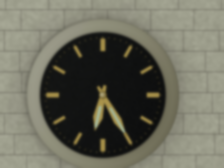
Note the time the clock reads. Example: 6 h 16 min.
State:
6 h 25 min
